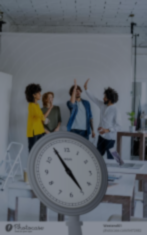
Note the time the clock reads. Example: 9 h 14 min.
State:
4 h 55 min
